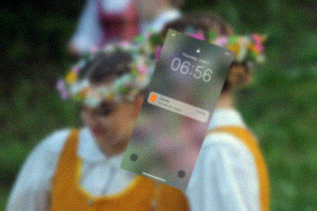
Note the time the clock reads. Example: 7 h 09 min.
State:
6 h 56 min
